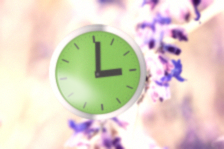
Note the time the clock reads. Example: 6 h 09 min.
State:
3 h 01 min
